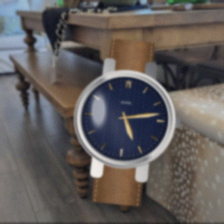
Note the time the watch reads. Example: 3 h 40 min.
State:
5 h 13 min
